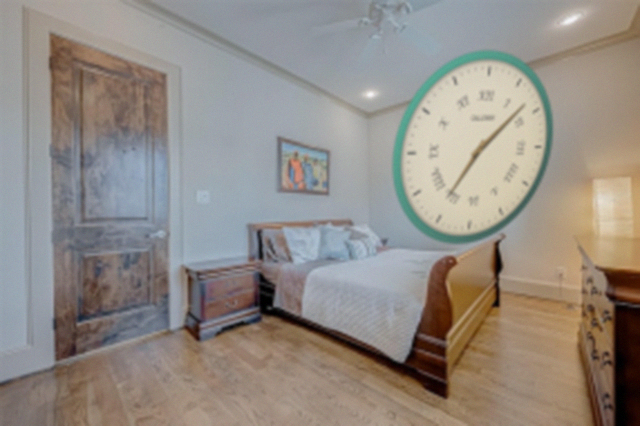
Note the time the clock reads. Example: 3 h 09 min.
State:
7 h 08 min
